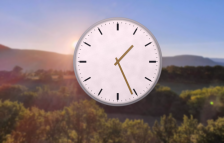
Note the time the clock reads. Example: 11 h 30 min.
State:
1 h 26 min
